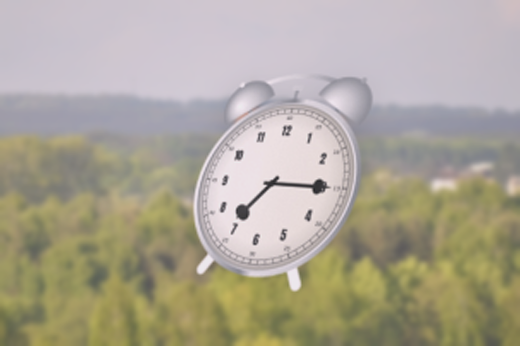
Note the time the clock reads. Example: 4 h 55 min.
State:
7 h 15 min
